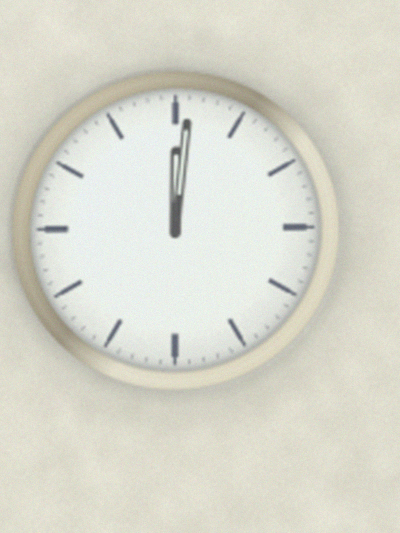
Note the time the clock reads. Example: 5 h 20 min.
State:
12 h 01 min
